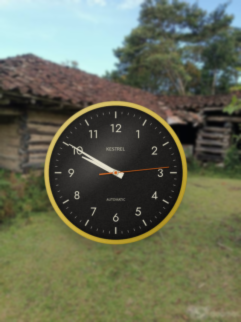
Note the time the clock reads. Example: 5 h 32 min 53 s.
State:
9 h 50 min 14 s
